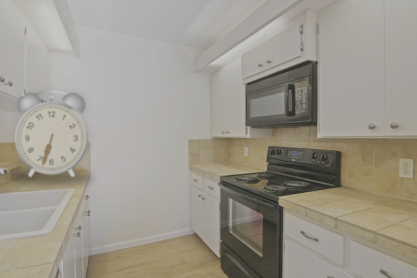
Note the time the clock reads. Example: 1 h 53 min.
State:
6 h 33 min
